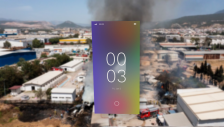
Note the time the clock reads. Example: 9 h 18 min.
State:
0 h 03 min
